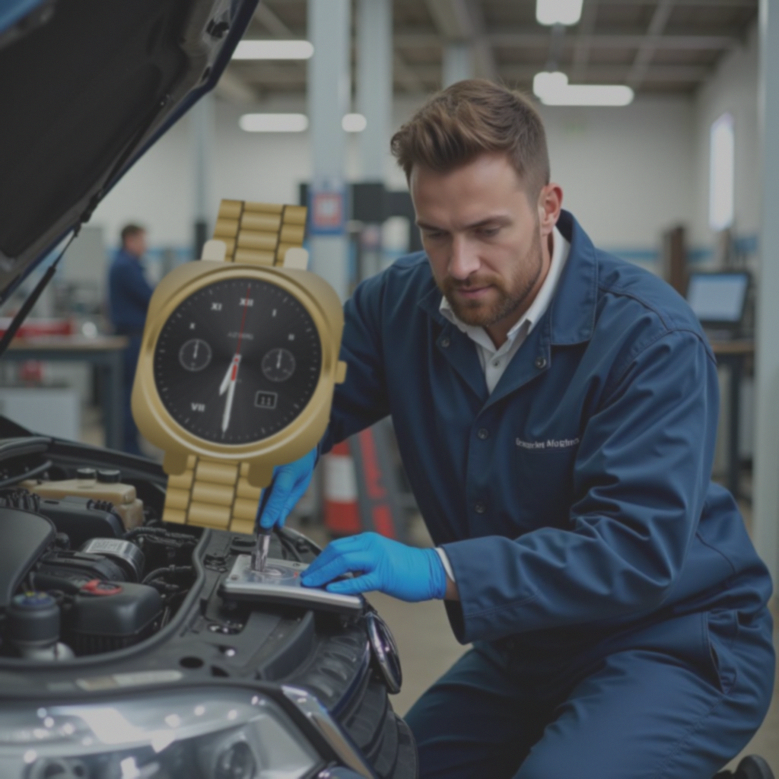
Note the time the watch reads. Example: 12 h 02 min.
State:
6 h 30 min
